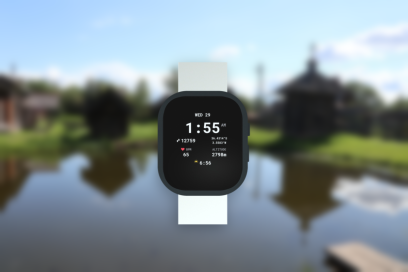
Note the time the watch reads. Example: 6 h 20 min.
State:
1 h 55 min
